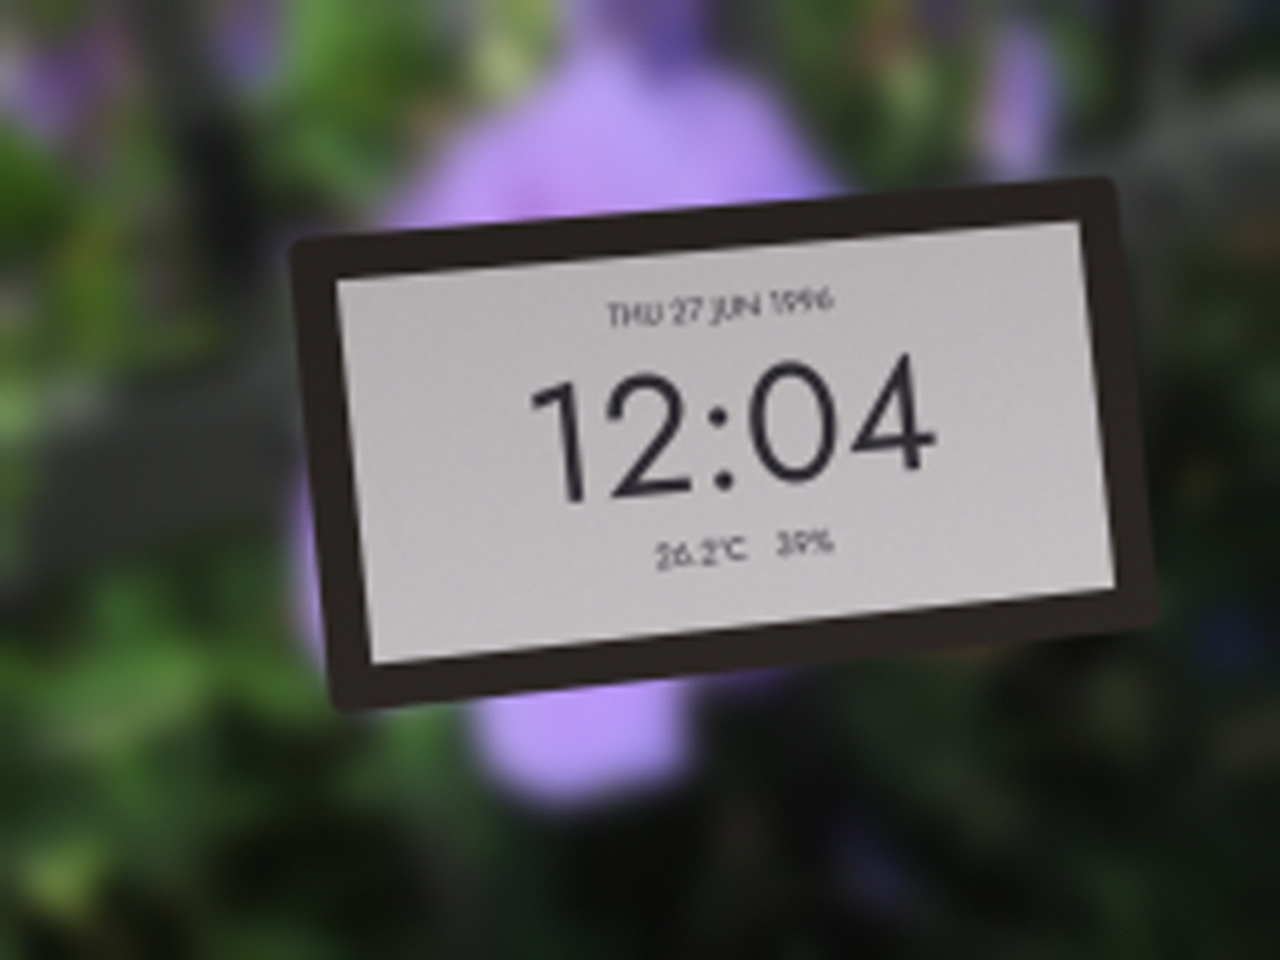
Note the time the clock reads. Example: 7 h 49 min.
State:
12 h 04 min
